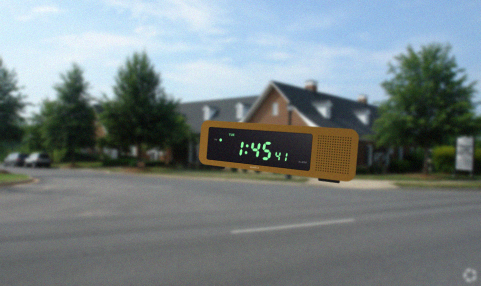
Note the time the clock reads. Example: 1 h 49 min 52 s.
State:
1 h 45 min 41 s
